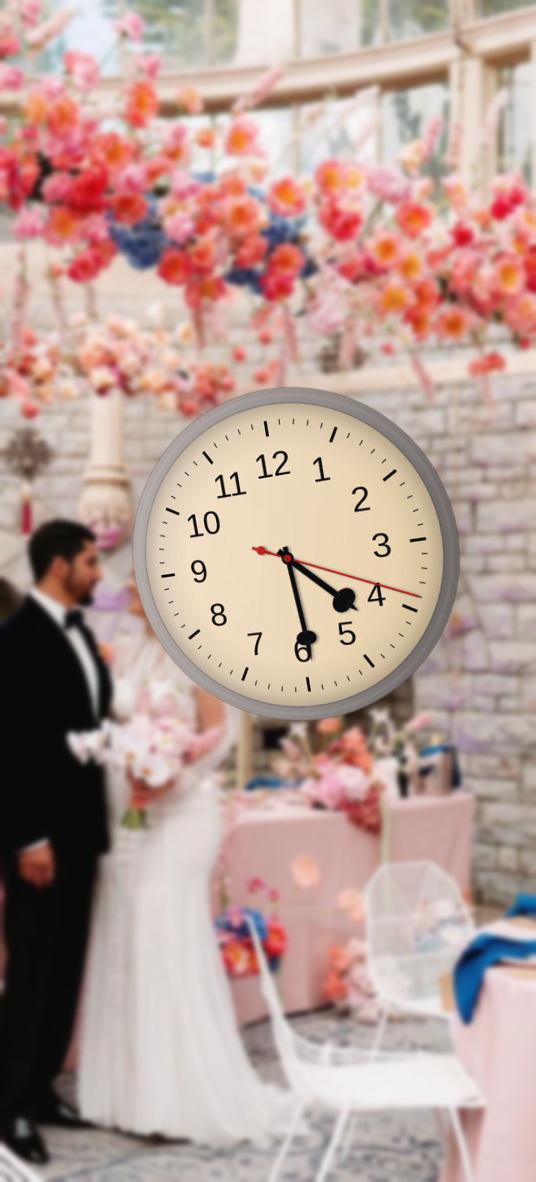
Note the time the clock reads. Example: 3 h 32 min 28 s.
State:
4 h 29 min 19 s
